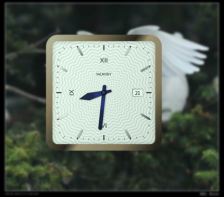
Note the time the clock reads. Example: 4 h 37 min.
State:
8 h 31 min
